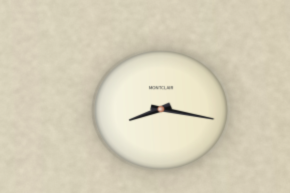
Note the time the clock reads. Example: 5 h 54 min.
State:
8 h 17 min
